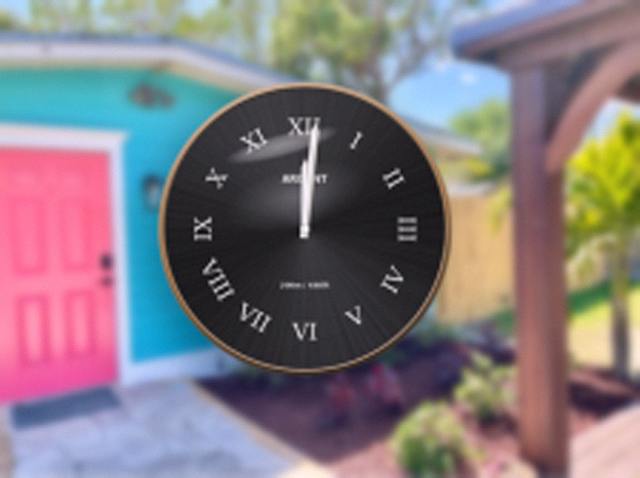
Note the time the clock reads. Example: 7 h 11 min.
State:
12 h 01 min
